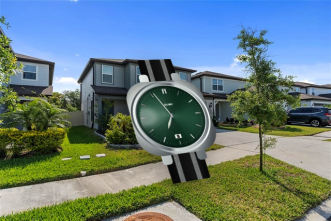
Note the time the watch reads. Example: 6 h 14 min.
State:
6 h 56 min
